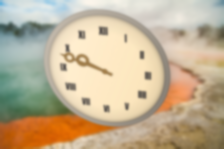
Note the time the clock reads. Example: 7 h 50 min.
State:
9 h 48 min
